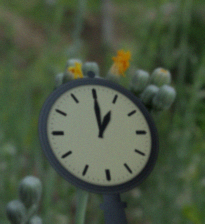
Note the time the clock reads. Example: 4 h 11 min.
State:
1 h 00 min
